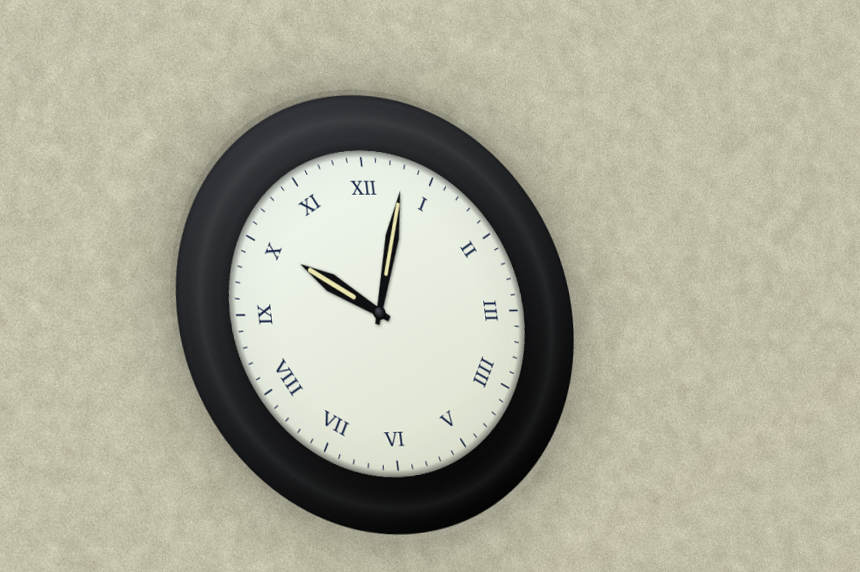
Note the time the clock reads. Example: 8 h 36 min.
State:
10 h 03 min
